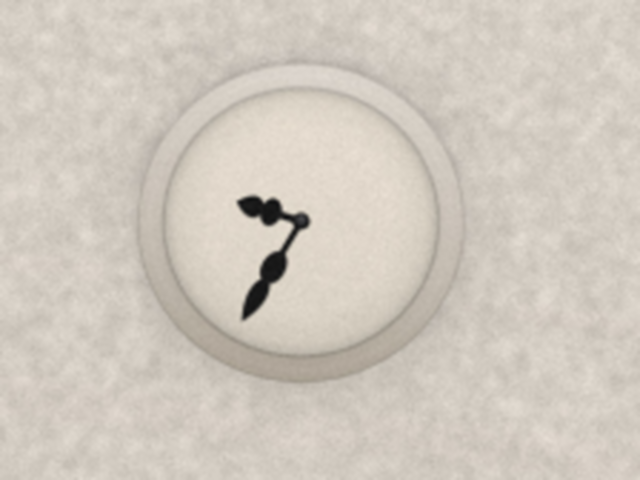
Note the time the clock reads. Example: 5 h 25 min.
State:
9 h 35 min
